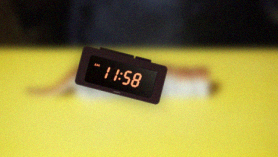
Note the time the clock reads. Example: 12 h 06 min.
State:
11 h 58 min
